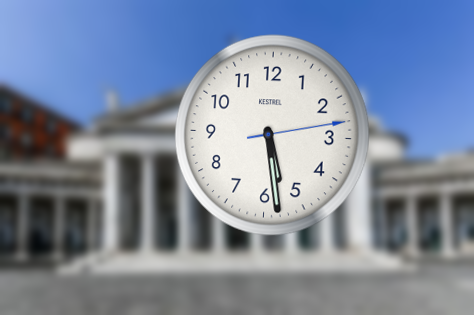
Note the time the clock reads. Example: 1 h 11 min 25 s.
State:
5 h 28 min 13 s
